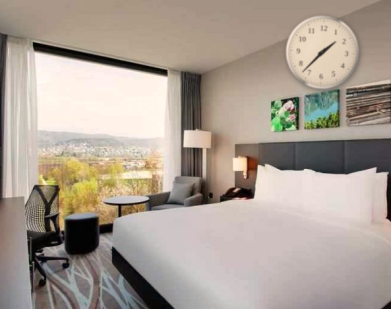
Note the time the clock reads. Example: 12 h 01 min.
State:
1 h 37 min
